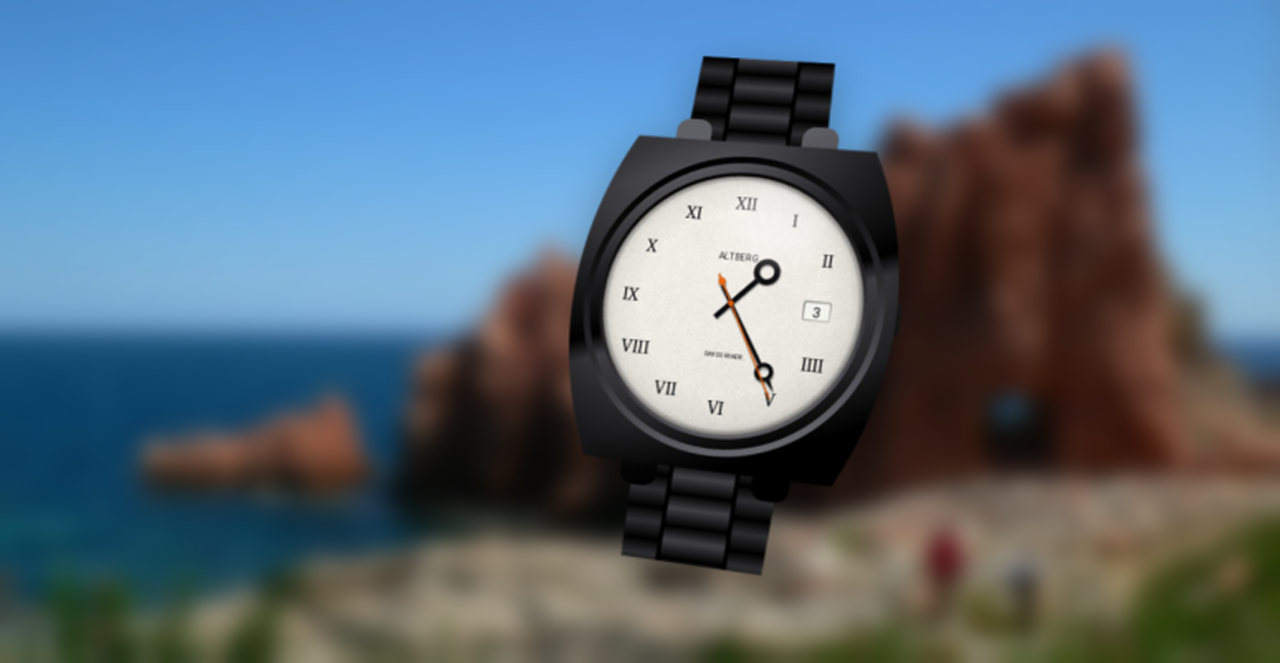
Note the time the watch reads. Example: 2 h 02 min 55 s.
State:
1 h 24 min 25 s
